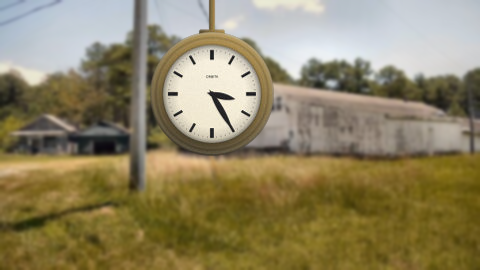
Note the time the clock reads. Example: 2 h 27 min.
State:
3 h 25 min
